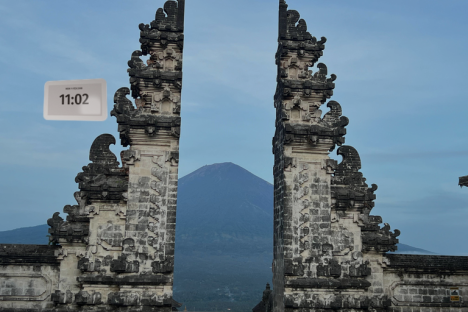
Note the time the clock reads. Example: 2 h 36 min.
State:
11 h 02 min
